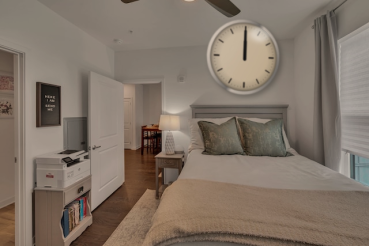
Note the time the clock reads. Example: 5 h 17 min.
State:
12 h 00 min
